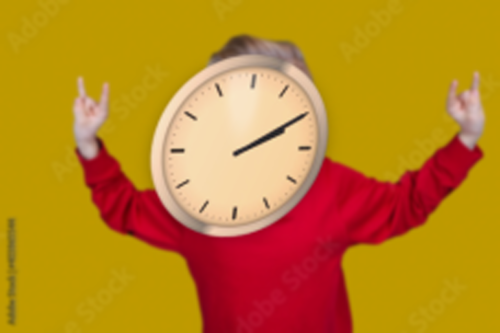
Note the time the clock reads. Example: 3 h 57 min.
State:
2 h 10 min
